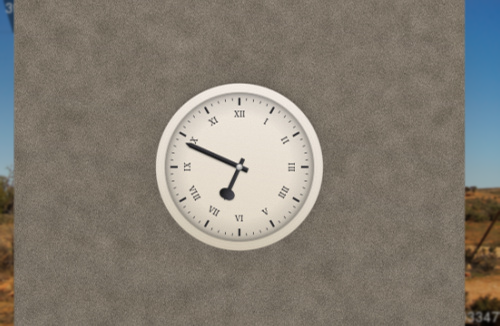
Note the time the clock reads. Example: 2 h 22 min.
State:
6 h 49 min
